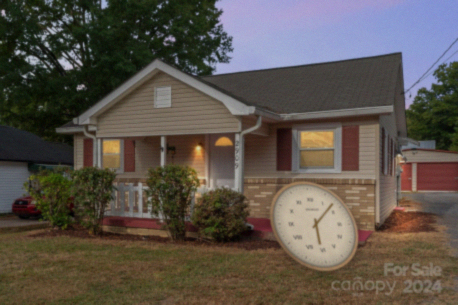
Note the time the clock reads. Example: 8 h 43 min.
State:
6 h 08 min
